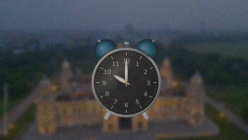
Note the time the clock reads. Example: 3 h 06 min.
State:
10 h 00 min
